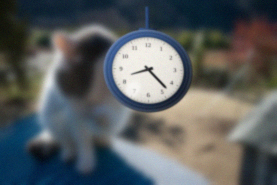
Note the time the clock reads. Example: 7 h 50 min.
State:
8 h 23 min
